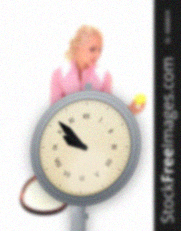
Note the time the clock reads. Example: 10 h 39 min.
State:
9 h 52 min
